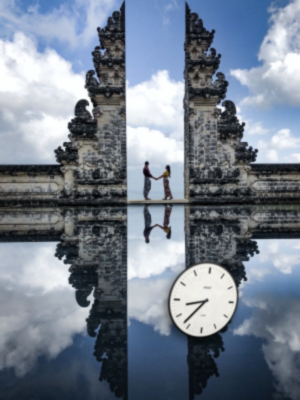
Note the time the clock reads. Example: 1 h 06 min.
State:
8 h 37 min
